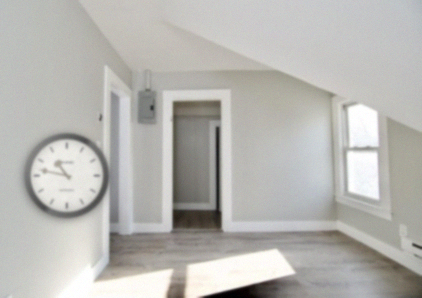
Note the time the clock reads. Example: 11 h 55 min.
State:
10 h 47 min
